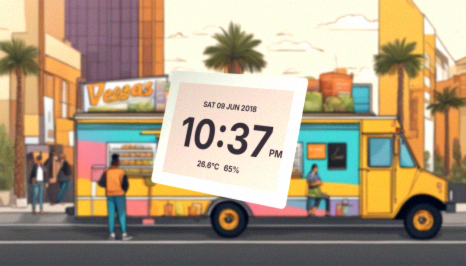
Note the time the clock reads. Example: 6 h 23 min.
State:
10 h 37 min
